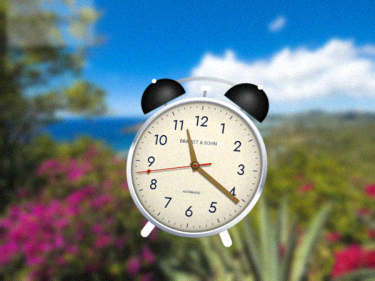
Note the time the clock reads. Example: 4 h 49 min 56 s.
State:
11 h 20 min 43 s
